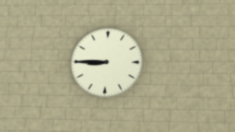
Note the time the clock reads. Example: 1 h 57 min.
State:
8 h 45 min
